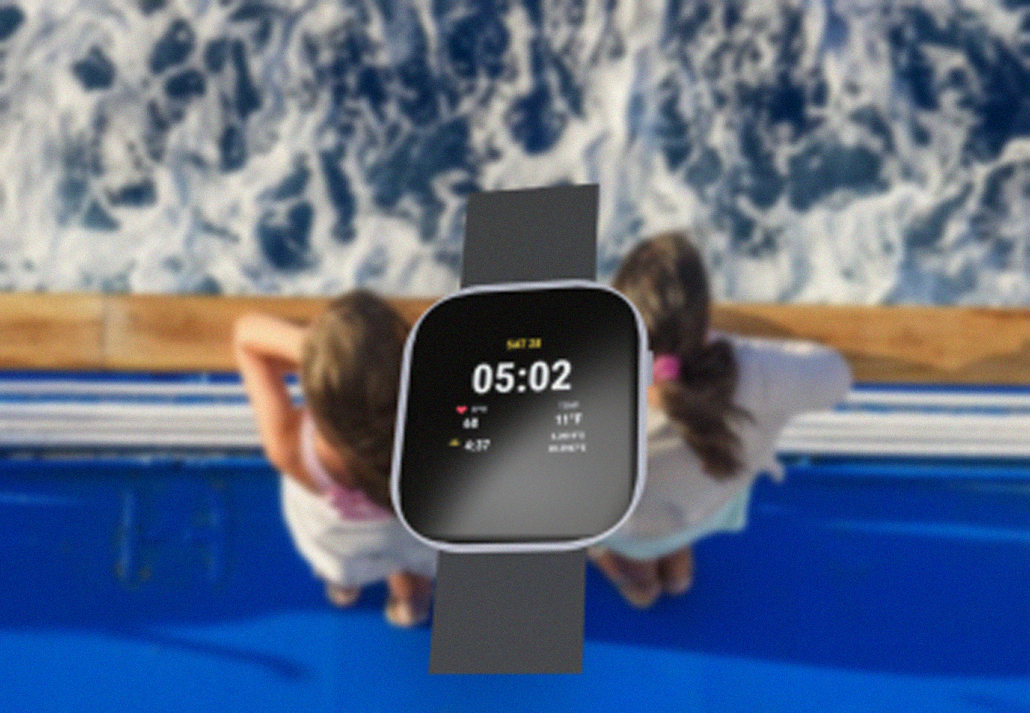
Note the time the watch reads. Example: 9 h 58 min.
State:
5 h 02 min
